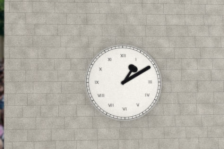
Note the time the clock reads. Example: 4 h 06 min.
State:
1 h 10 min
